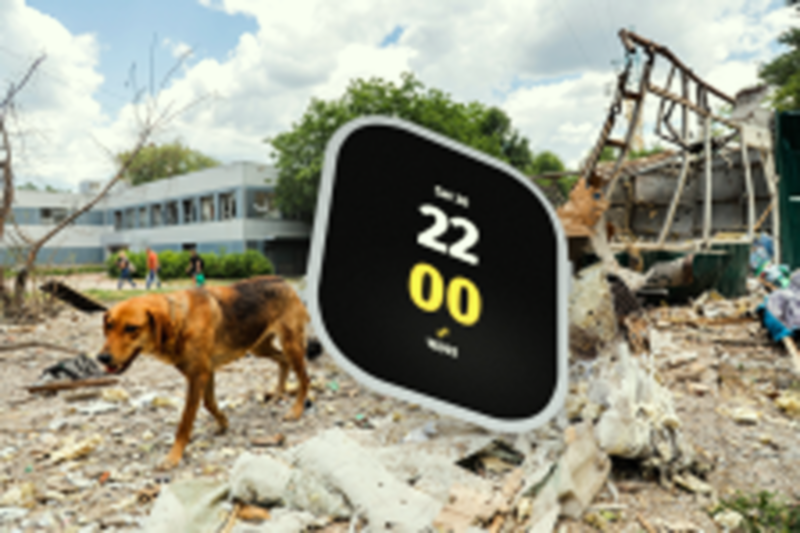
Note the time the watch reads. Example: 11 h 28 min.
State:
22 h 00 min
